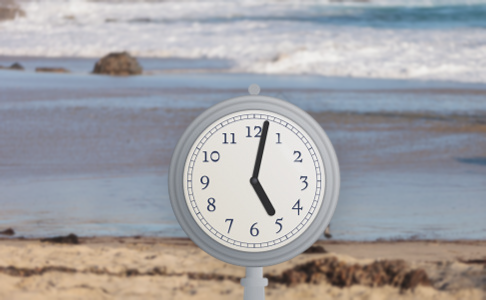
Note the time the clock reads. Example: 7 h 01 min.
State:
5 h 02 min
